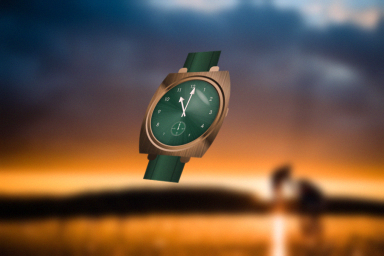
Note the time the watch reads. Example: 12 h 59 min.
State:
11 h 01 min
